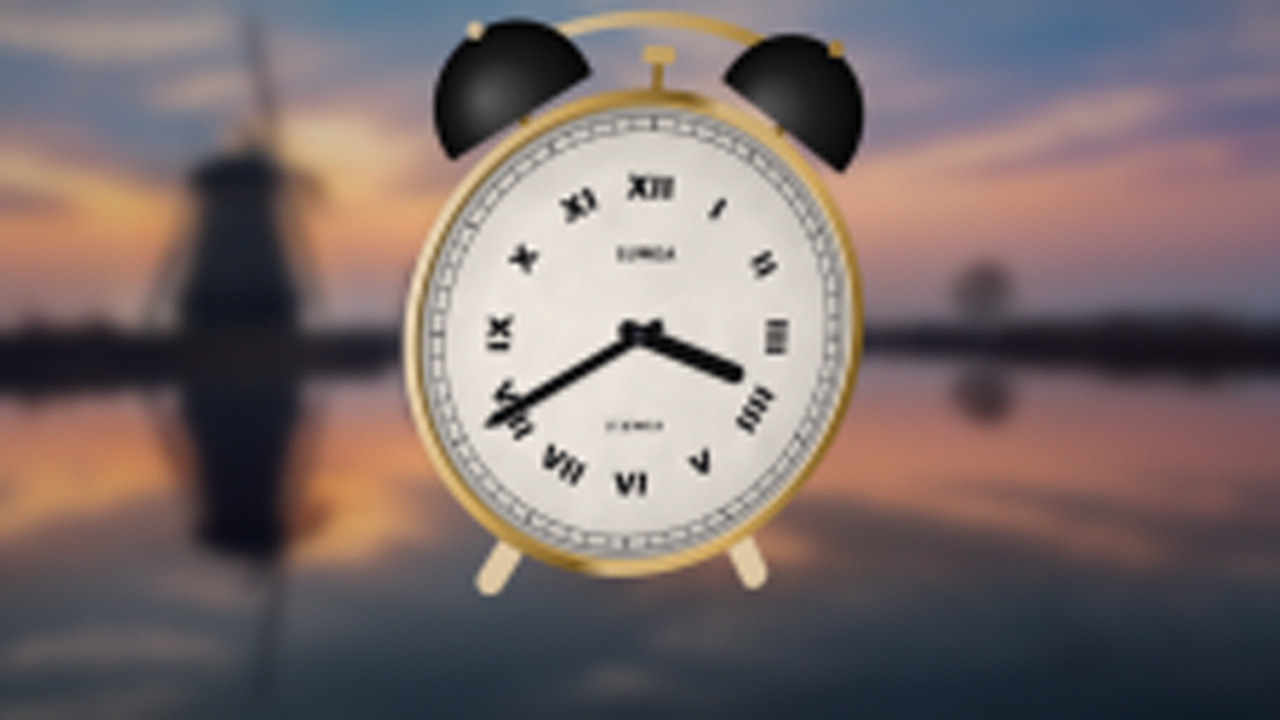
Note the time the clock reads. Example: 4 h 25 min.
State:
3 h 40 min
